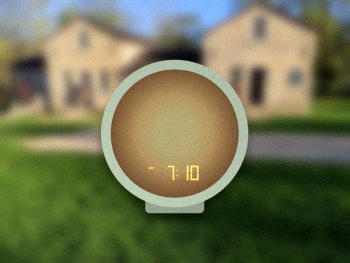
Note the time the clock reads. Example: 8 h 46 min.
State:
7 h 10 min
